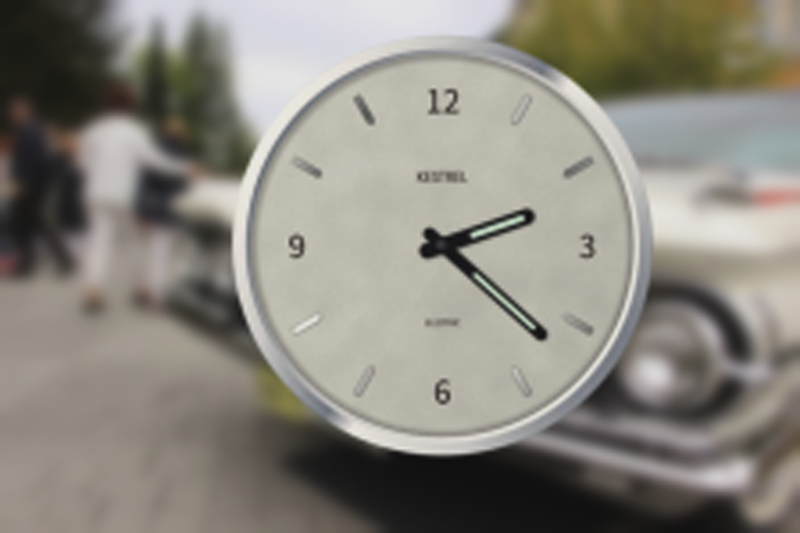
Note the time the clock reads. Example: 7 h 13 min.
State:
2 h 22 min
